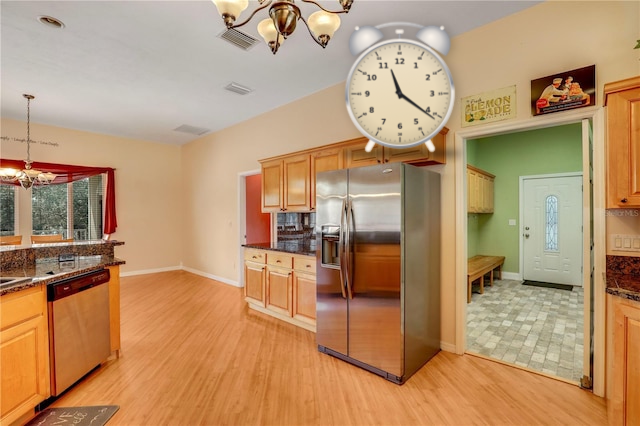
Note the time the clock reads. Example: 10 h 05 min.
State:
11 h 21 min
